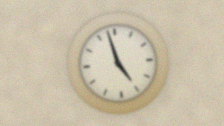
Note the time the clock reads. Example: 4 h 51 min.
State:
4 h 58 min
